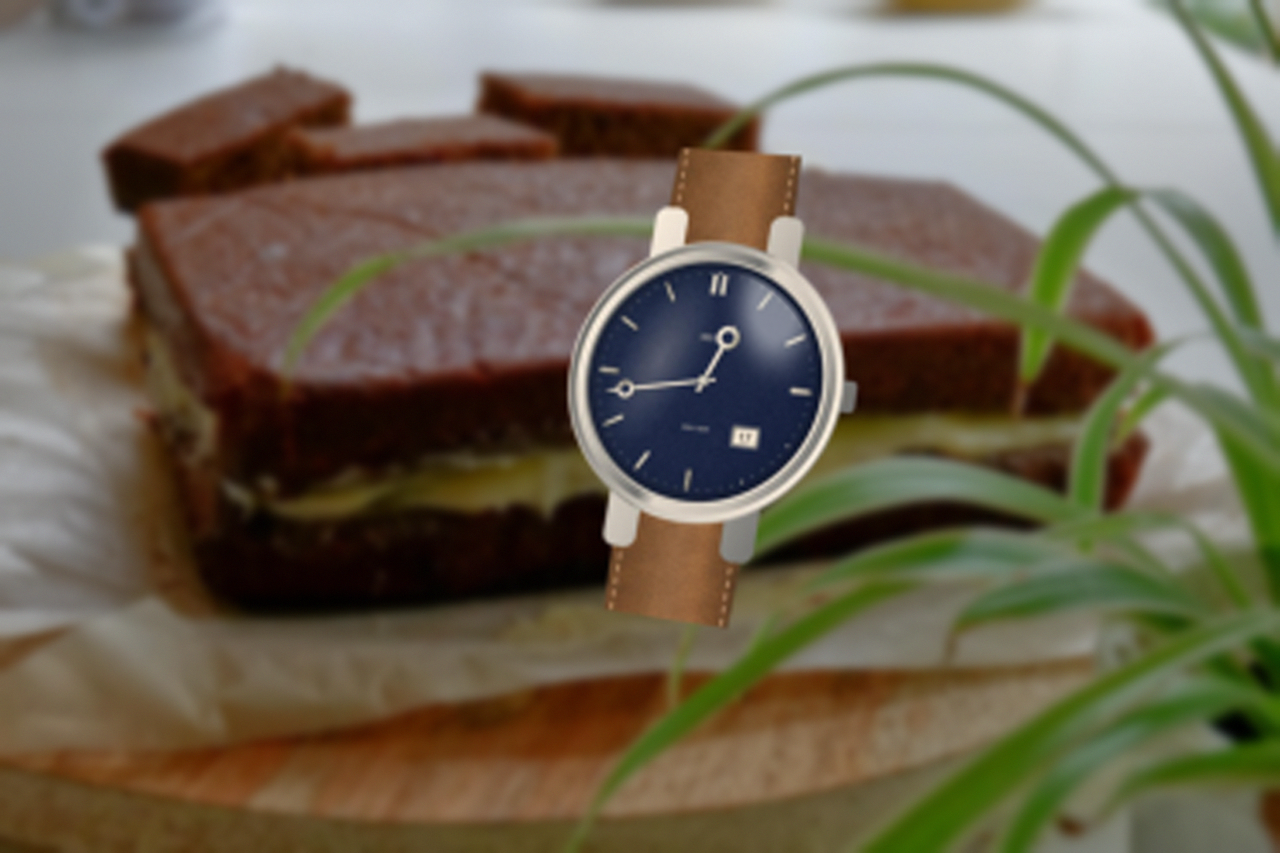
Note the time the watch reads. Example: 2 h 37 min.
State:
12 h 43 min
